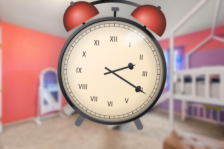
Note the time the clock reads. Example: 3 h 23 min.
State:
2 h 20 min
